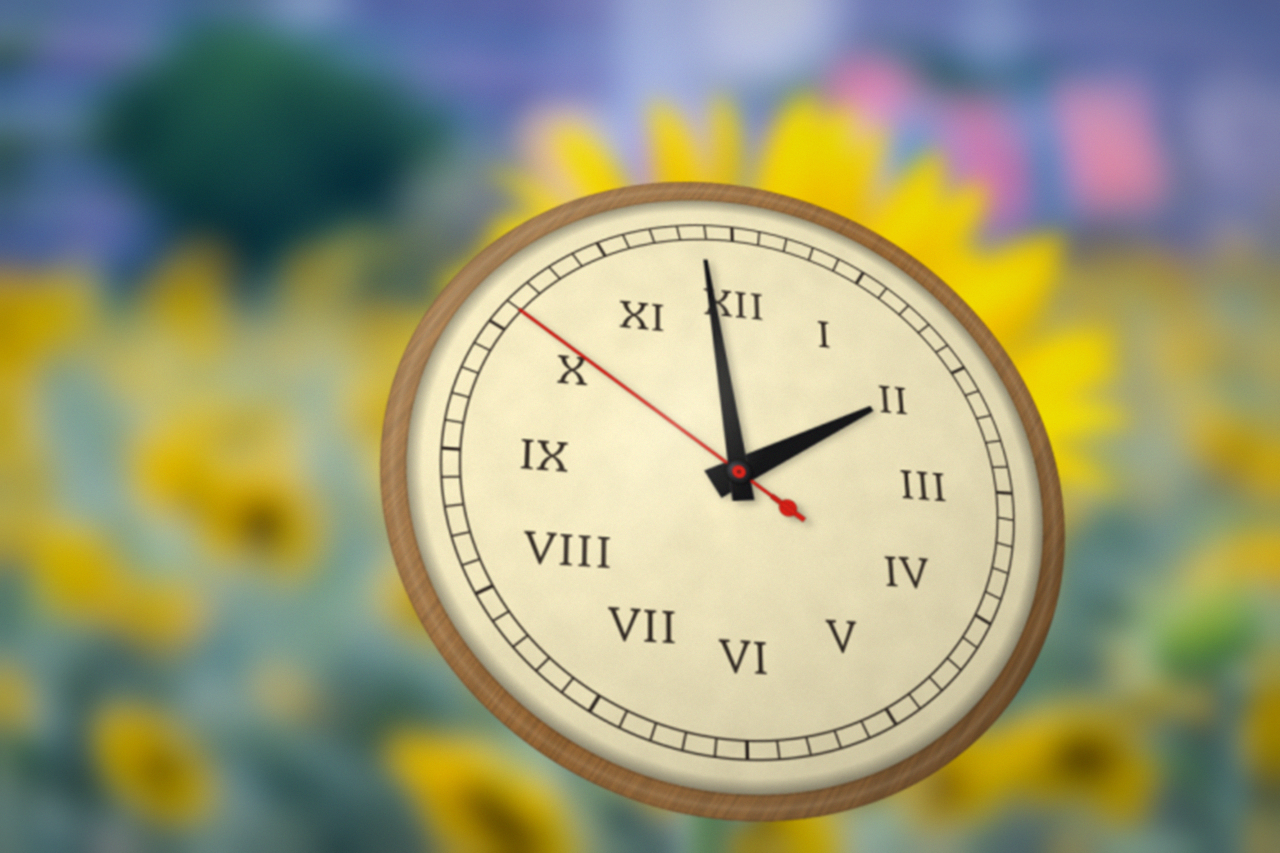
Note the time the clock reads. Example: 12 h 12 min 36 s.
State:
1 h 58 min 51 s
